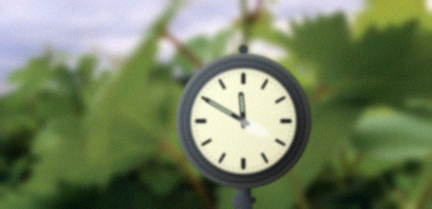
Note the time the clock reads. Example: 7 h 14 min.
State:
11 h 50 min
